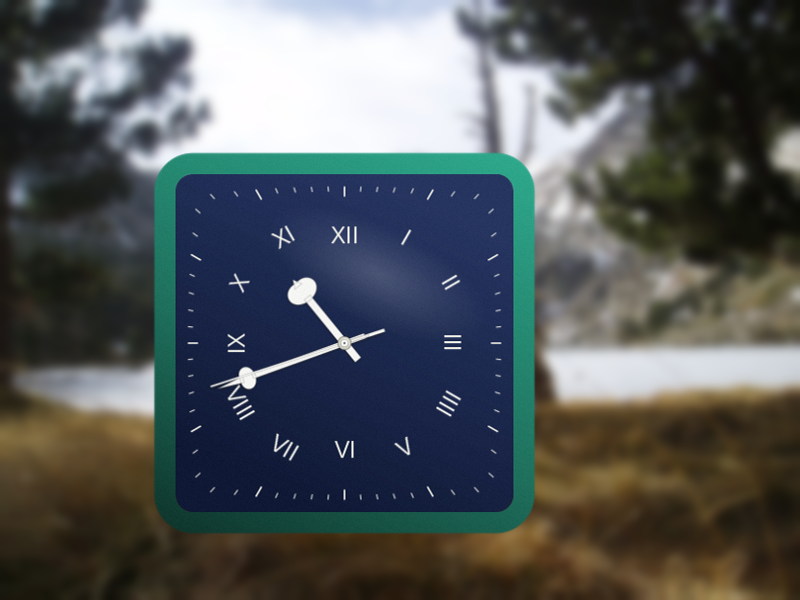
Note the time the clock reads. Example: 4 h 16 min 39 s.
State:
10 h 41 min 42 s
